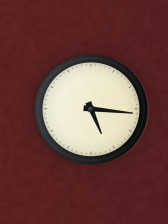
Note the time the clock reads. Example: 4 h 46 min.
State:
5 h 16 min
